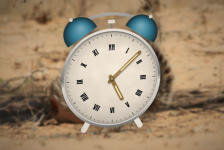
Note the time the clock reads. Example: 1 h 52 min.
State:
5 h 08 min
